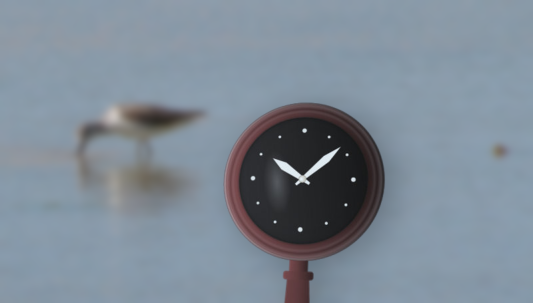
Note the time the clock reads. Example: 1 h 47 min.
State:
10 h 08 min
